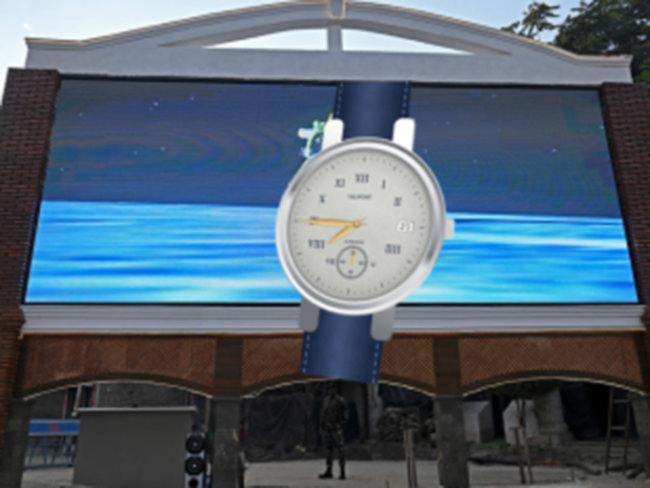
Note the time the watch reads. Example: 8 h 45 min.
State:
7 h 45 min
